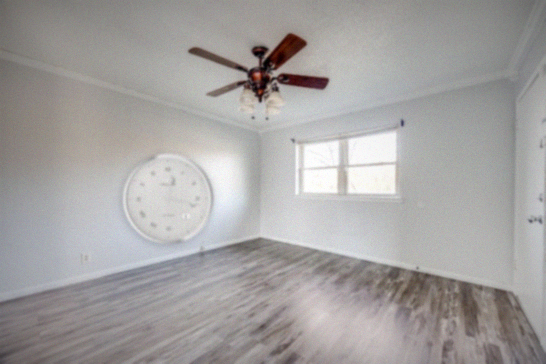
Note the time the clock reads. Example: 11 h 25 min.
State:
12 h 17 min
